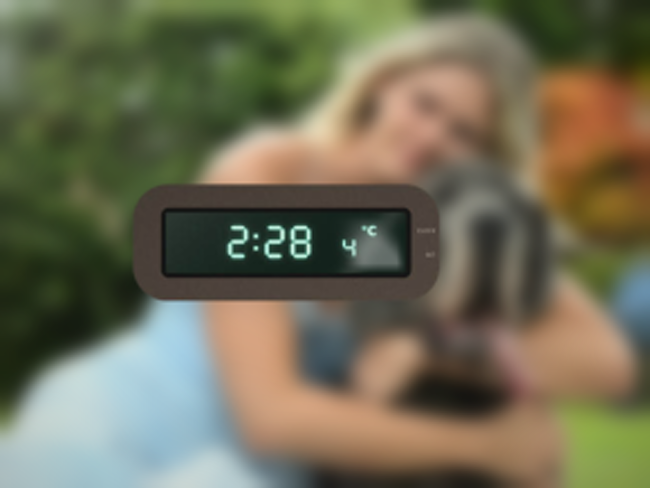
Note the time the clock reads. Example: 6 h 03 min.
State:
2 h 28 min
